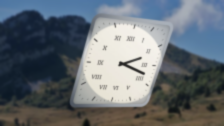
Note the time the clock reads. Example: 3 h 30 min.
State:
2 h 18 min
